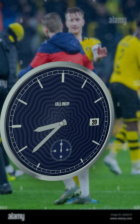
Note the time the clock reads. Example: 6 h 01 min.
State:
8 h 38 min
